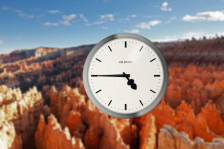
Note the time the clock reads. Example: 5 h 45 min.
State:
4 h 45 min
